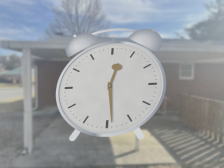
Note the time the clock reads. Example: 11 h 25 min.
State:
12 h 29 min
